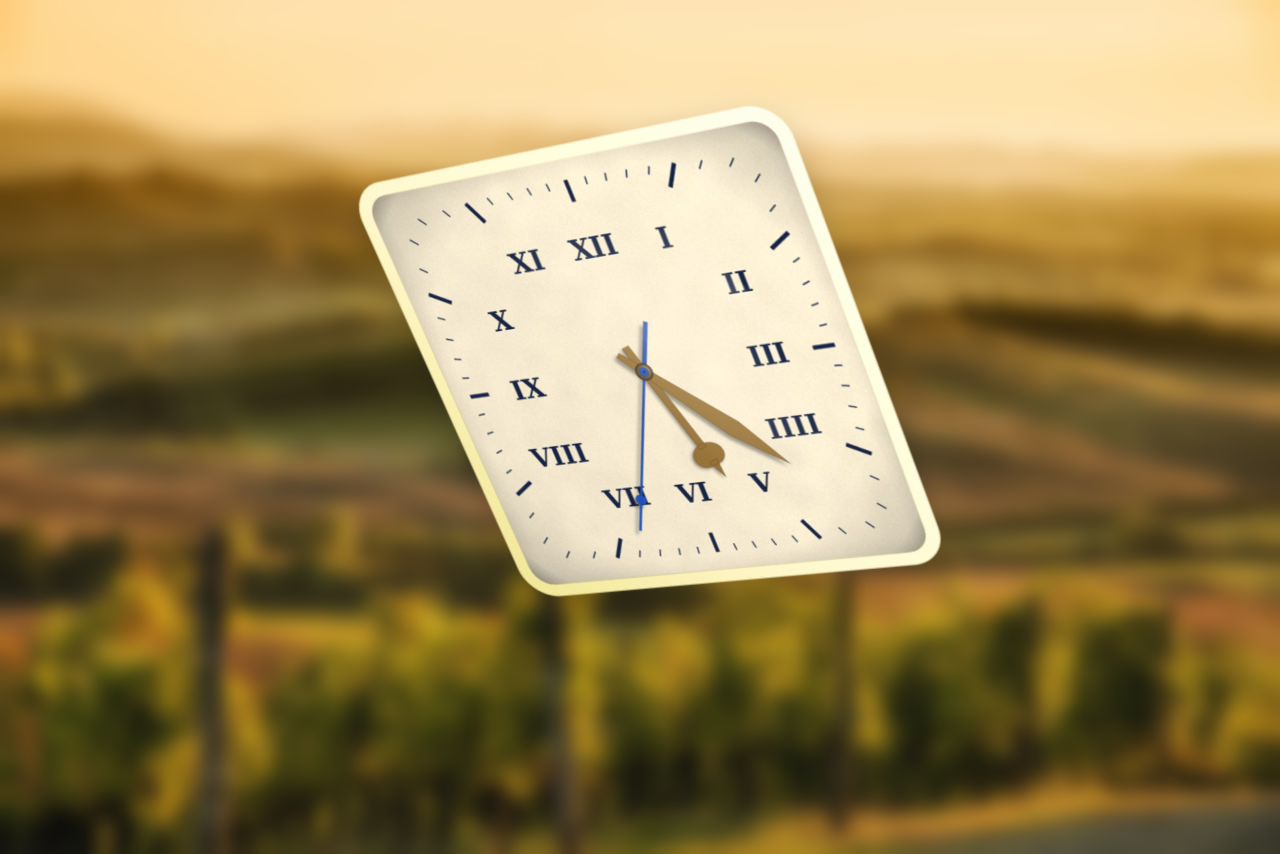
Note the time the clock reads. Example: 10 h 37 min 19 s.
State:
5 h 22 min 34 s
